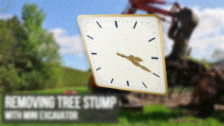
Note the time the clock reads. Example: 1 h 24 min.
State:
3 h 20 min
